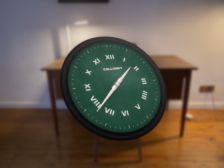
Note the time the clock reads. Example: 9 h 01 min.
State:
1 h 38 min
